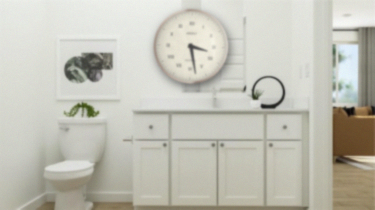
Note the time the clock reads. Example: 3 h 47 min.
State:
3 h 28 min
